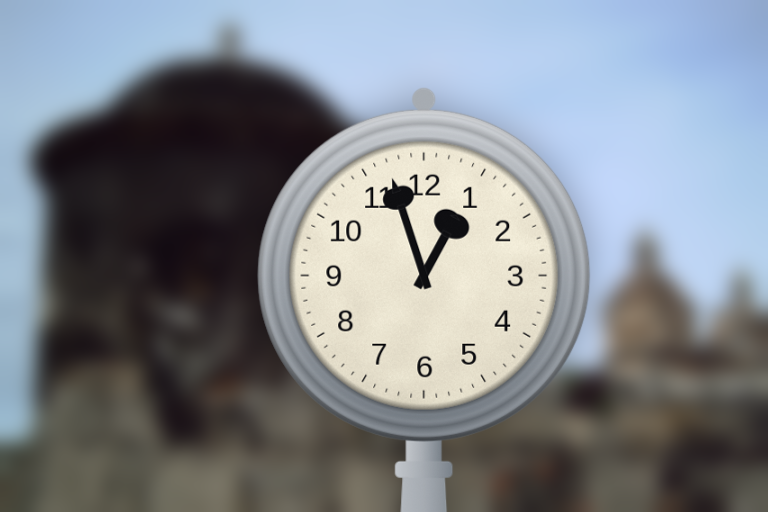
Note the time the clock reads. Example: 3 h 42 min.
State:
12 h 57 min
